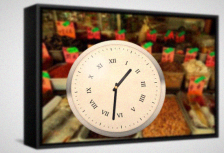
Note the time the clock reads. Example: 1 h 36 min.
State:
1 h 32 min
